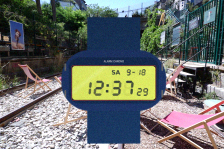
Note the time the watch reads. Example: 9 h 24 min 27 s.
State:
12 h 37 min 29 s
